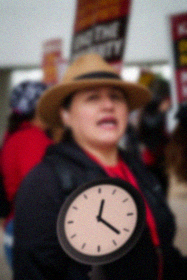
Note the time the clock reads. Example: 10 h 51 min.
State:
12 h 22 min
